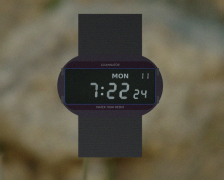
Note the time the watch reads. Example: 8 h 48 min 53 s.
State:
7 h 22 min 24 s
